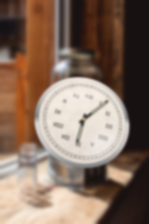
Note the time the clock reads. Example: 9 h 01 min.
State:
6 h 06 min
